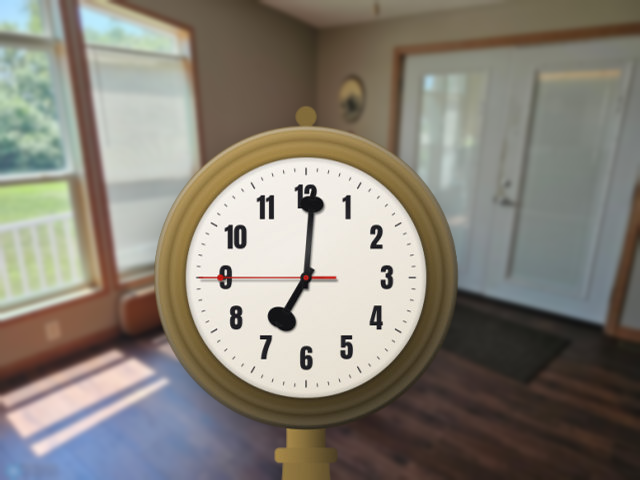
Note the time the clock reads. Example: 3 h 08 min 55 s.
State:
7 h 00 min 45 s
